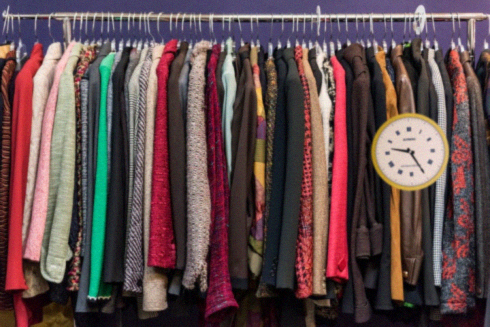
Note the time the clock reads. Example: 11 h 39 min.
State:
9 h 25 min
